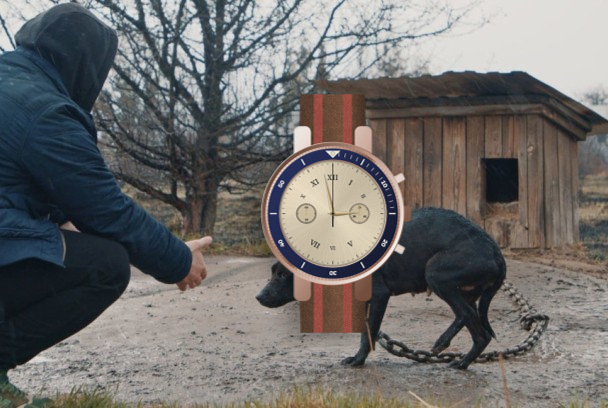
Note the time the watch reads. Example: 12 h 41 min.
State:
2 h 58 min
